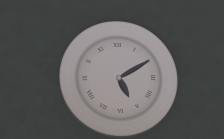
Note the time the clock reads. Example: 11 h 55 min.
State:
5 h 10 min
